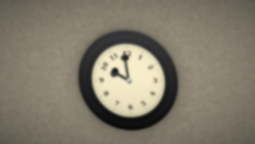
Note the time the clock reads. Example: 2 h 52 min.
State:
9 h 59 min
